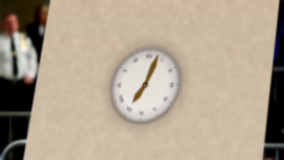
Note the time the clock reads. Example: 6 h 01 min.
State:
7 h 03 min
